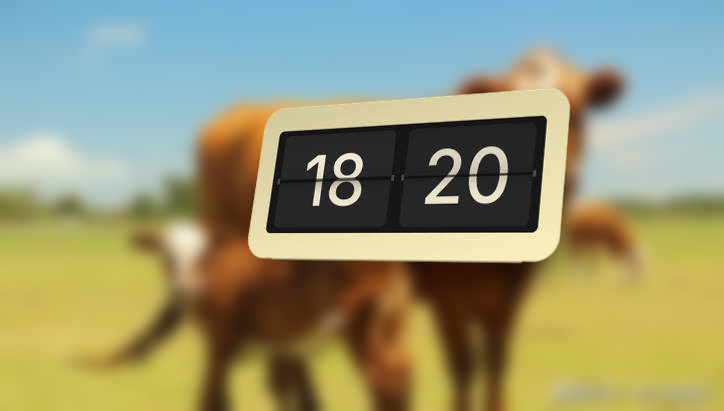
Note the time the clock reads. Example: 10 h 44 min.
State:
18 h 20 min
